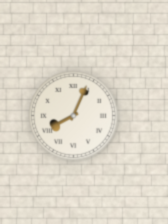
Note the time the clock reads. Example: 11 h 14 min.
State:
8 h 04 min
